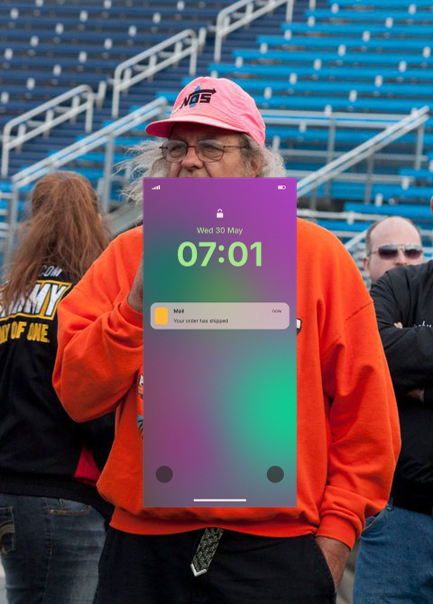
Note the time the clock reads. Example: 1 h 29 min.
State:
7 h 01 min
